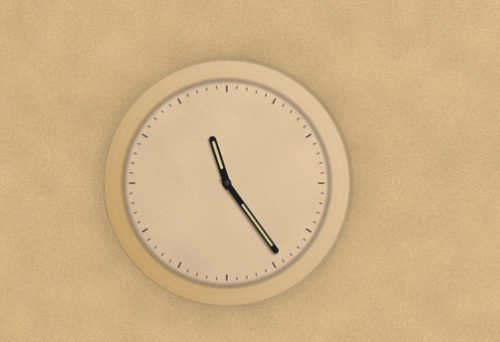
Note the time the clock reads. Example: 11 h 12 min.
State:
11 h 24 min
